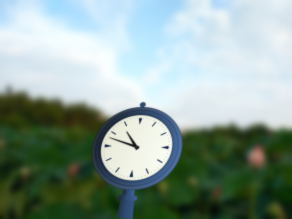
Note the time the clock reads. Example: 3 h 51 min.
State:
10 h 48 min
